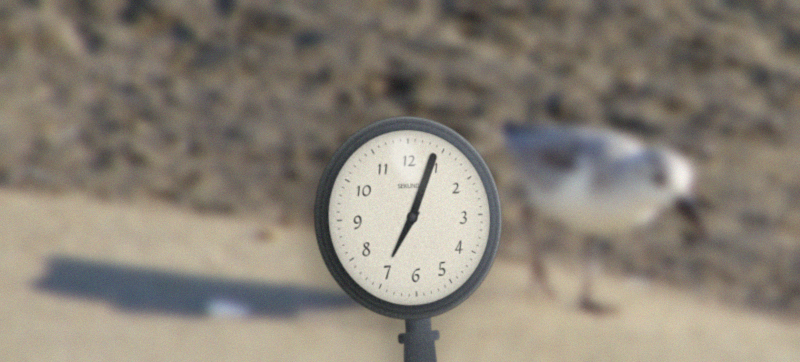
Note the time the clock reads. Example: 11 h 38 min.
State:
7 h 04 min
